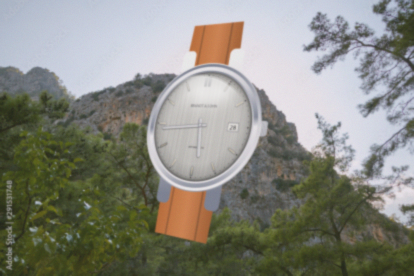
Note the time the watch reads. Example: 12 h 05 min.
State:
5 h 44 min
